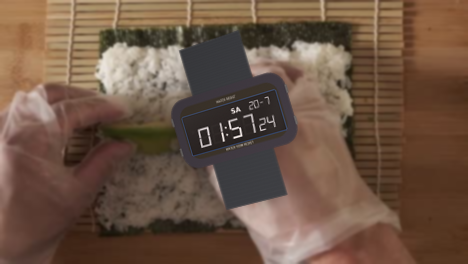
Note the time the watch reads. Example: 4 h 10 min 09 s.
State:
1 h 57 min 24 s
